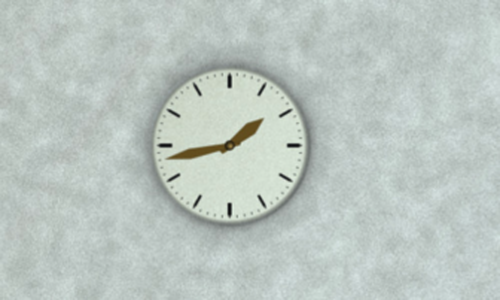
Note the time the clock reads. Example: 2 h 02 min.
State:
1 h 43 min
